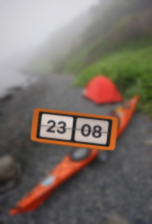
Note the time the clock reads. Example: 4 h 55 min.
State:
23 h 08 min
